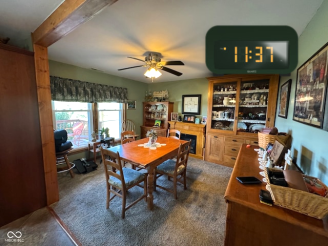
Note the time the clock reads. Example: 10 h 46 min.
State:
11 h 37 min
